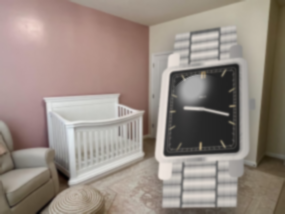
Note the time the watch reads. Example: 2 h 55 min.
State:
9 h 18 min
